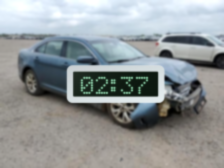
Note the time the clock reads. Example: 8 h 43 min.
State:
2 h 37 min
